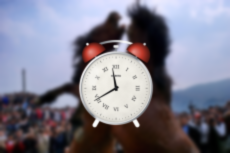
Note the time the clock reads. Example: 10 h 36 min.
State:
11 h 40 min
